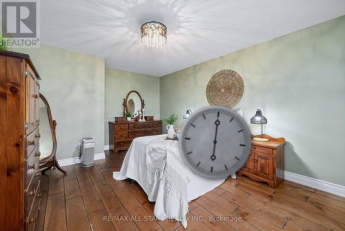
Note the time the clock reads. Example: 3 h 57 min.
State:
6 h 00 min
